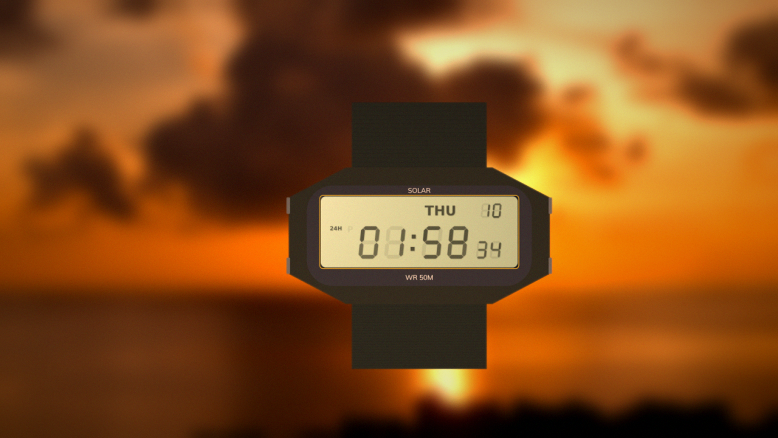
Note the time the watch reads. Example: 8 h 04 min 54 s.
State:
1 h 58 min 34 s
